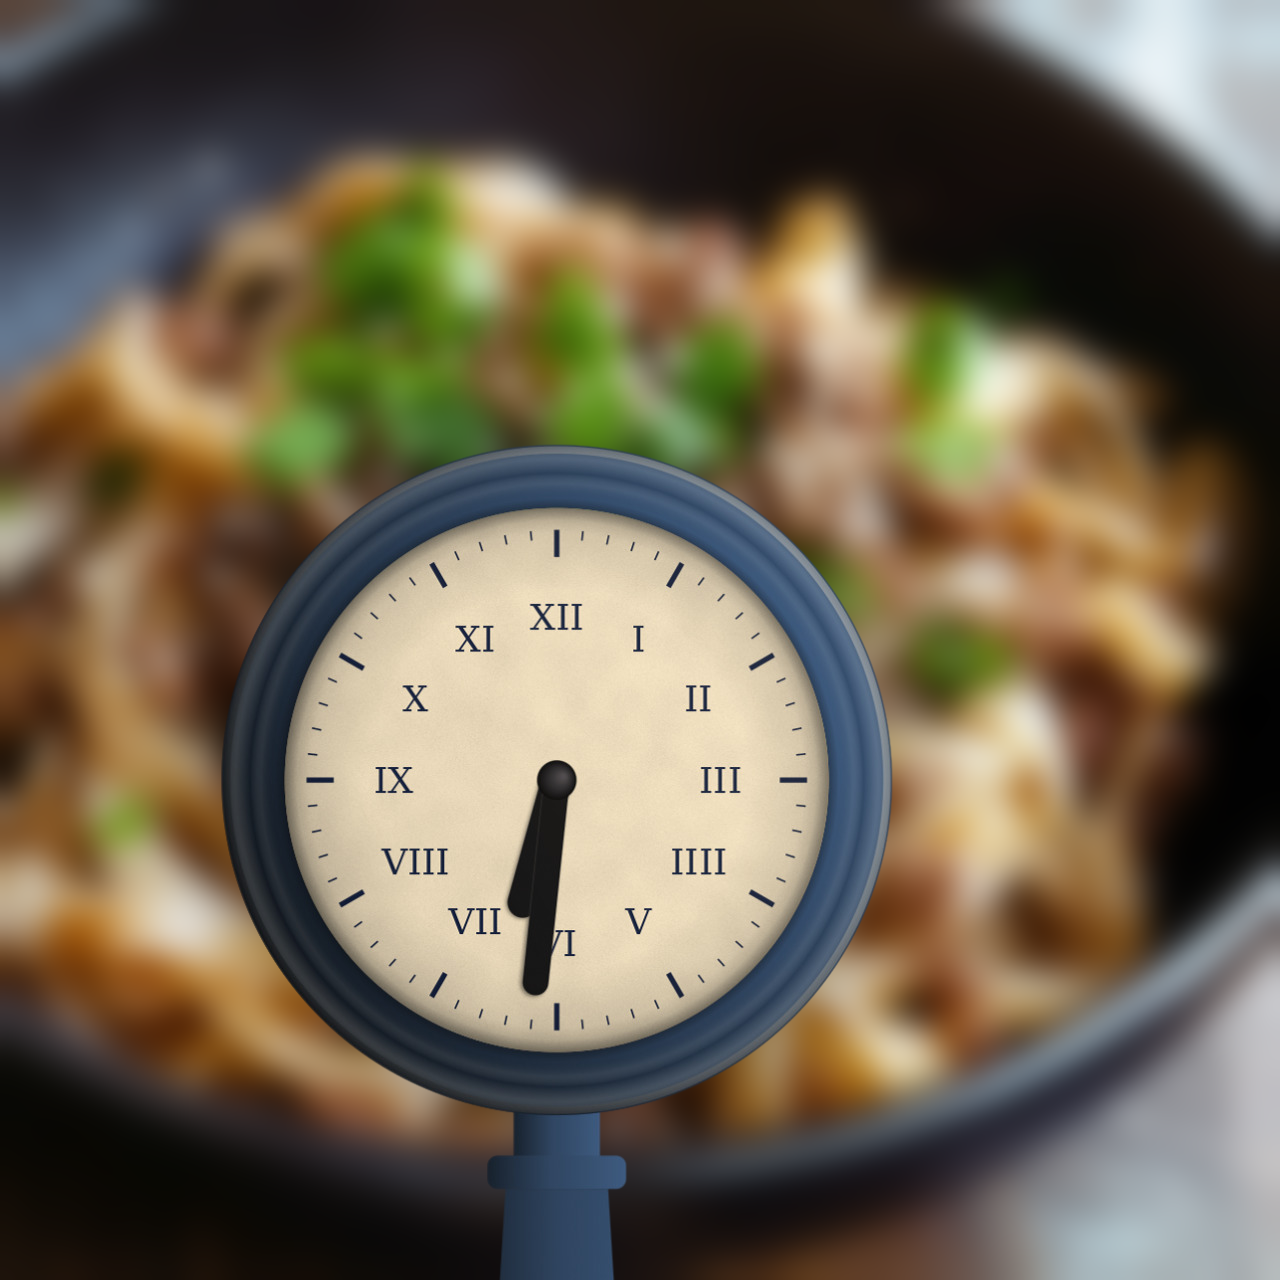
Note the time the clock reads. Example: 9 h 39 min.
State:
6 h 31 min
